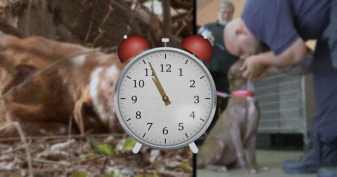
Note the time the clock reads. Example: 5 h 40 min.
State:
10 h 56 min
